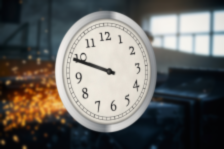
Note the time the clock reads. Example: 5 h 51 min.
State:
9 h 49 min
